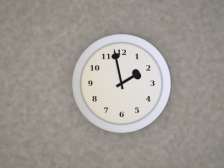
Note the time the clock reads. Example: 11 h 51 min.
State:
1 h 58 min
